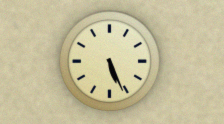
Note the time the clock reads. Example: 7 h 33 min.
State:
5 h 26 min
